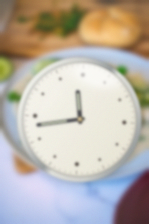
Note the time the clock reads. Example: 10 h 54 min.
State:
11 h 43 min
